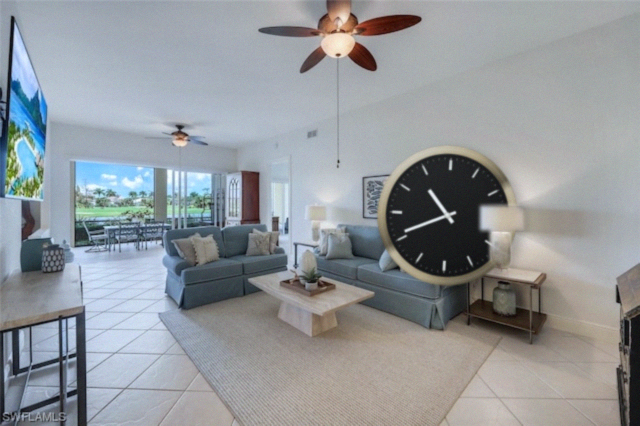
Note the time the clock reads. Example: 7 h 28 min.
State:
10 h 41 min
